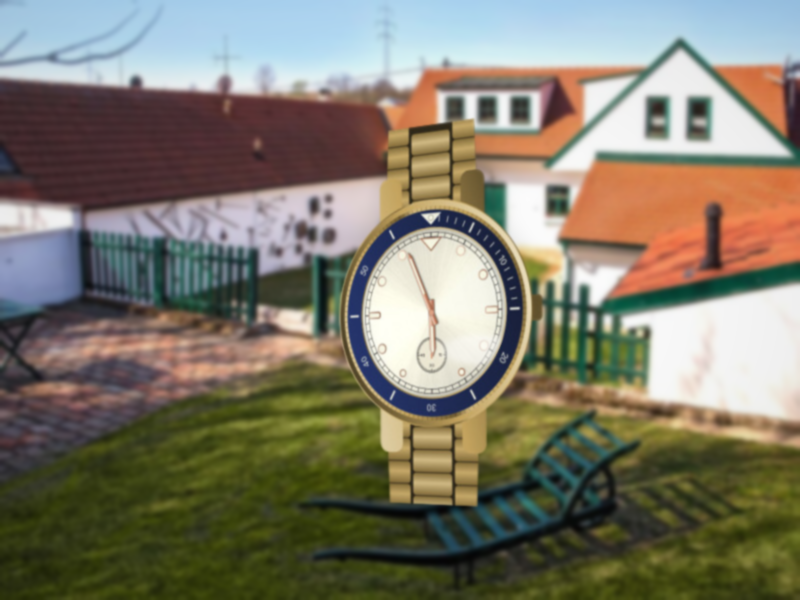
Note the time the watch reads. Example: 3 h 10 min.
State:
5 h 56 min
